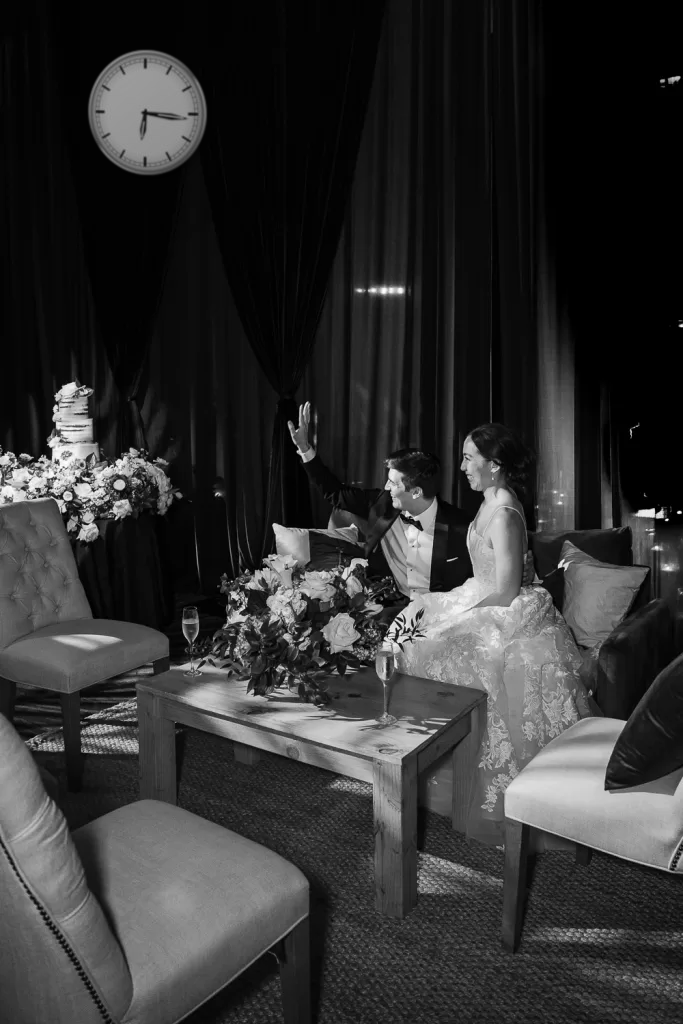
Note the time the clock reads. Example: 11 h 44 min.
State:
6 h 16 min
